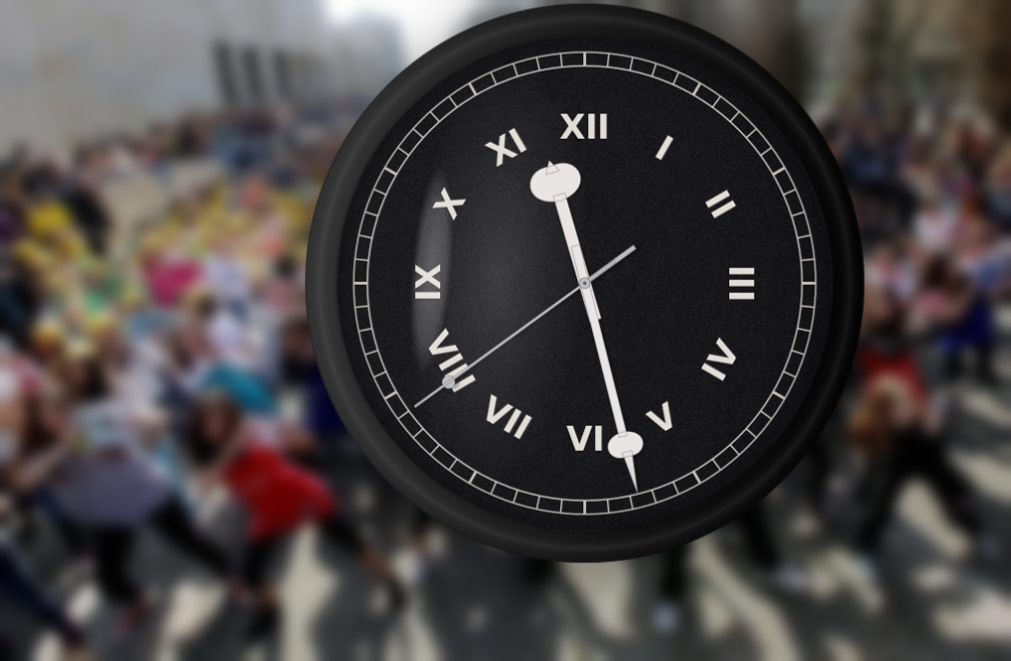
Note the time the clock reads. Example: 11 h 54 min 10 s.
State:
11 h 27 min 39 s
